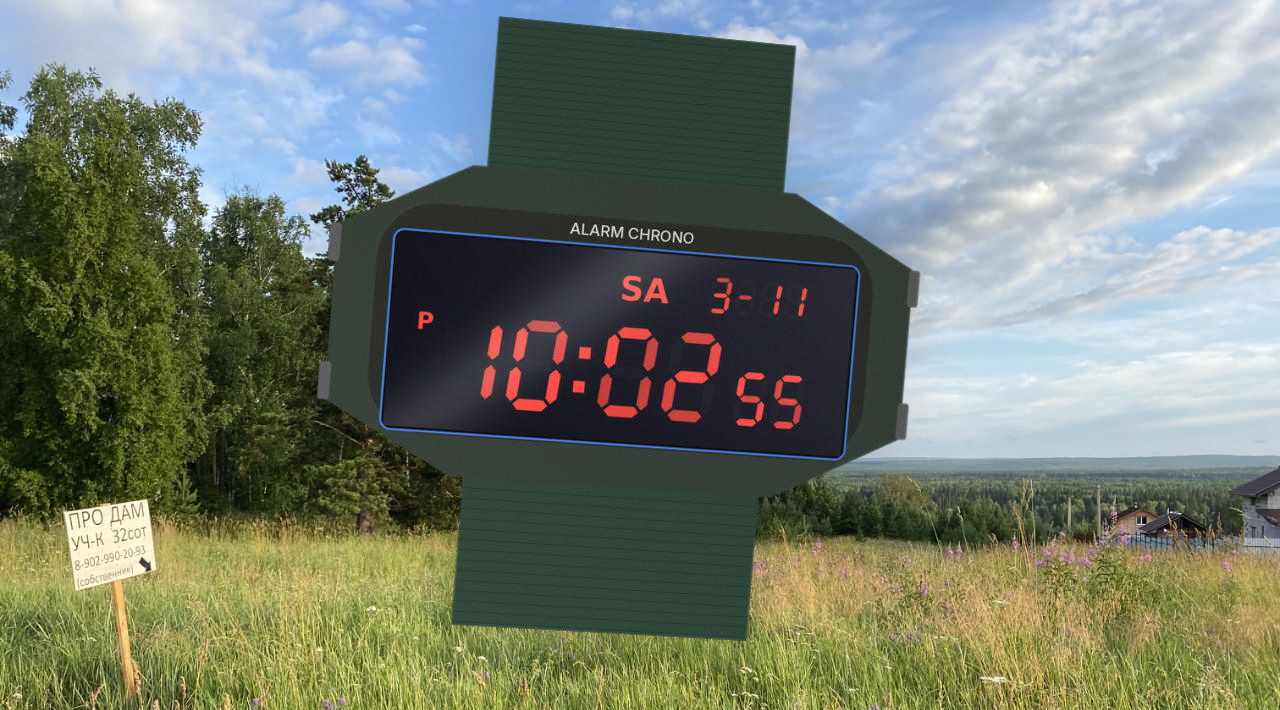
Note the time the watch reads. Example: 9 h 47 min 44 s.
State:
10 h 02 min 55 s
